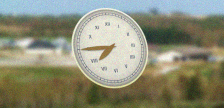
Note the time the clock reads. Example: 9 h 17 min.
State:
7 h 45 min
